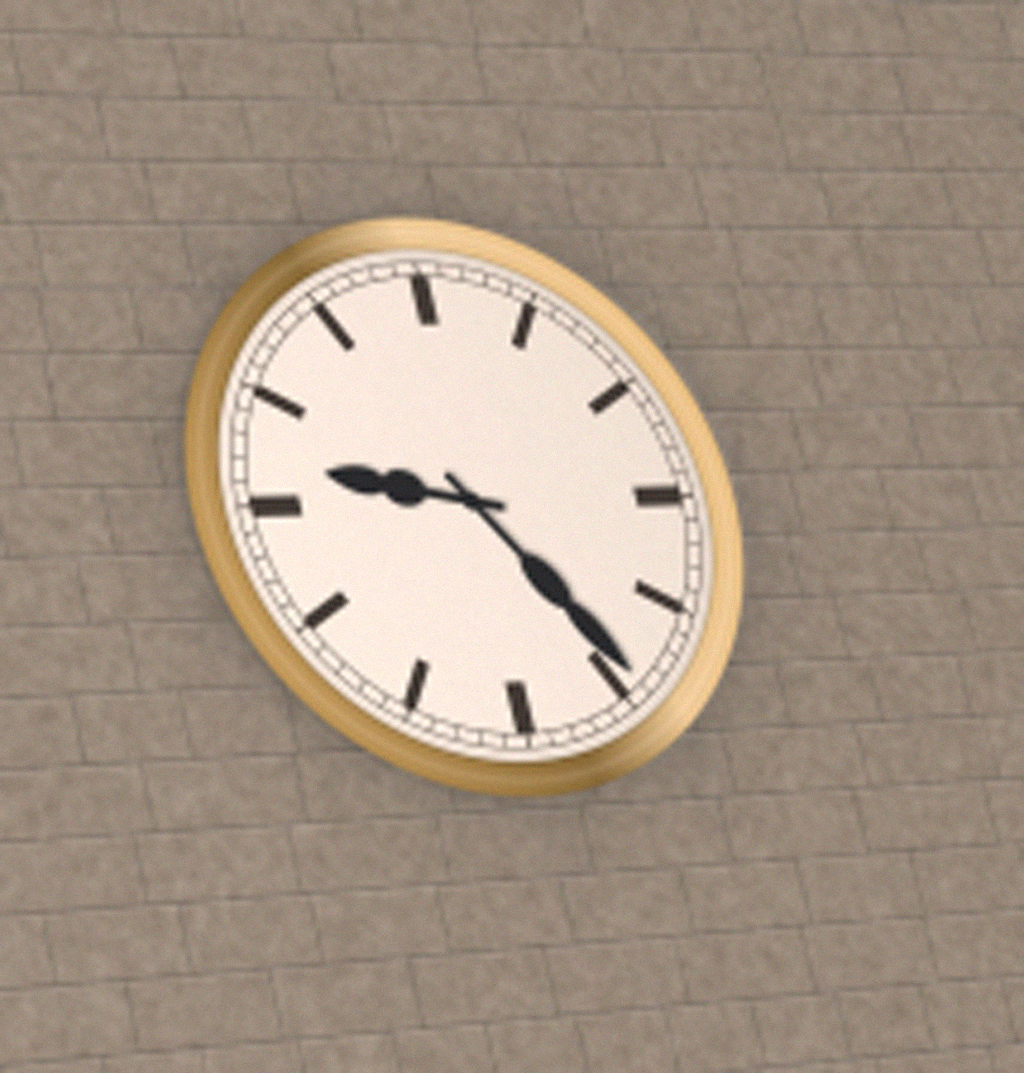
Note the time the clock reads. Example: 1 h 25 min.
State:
9 h 24 min
